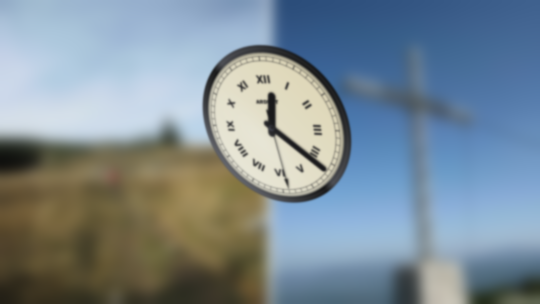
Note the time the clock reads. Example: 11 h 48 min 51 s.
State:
12 h 21 min 29 s
